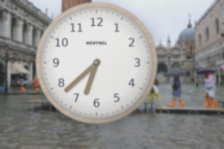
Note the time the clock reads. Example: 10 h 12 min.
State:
6 h 38 min
